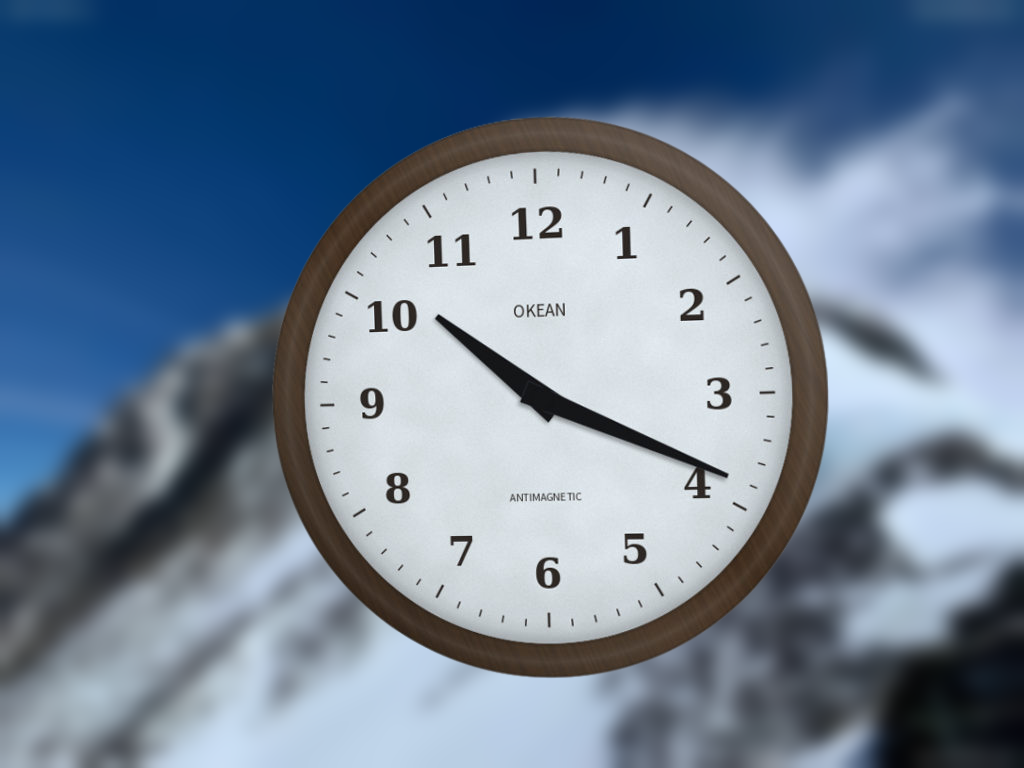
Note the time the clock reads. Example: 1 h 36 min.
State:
10 h 19 min
